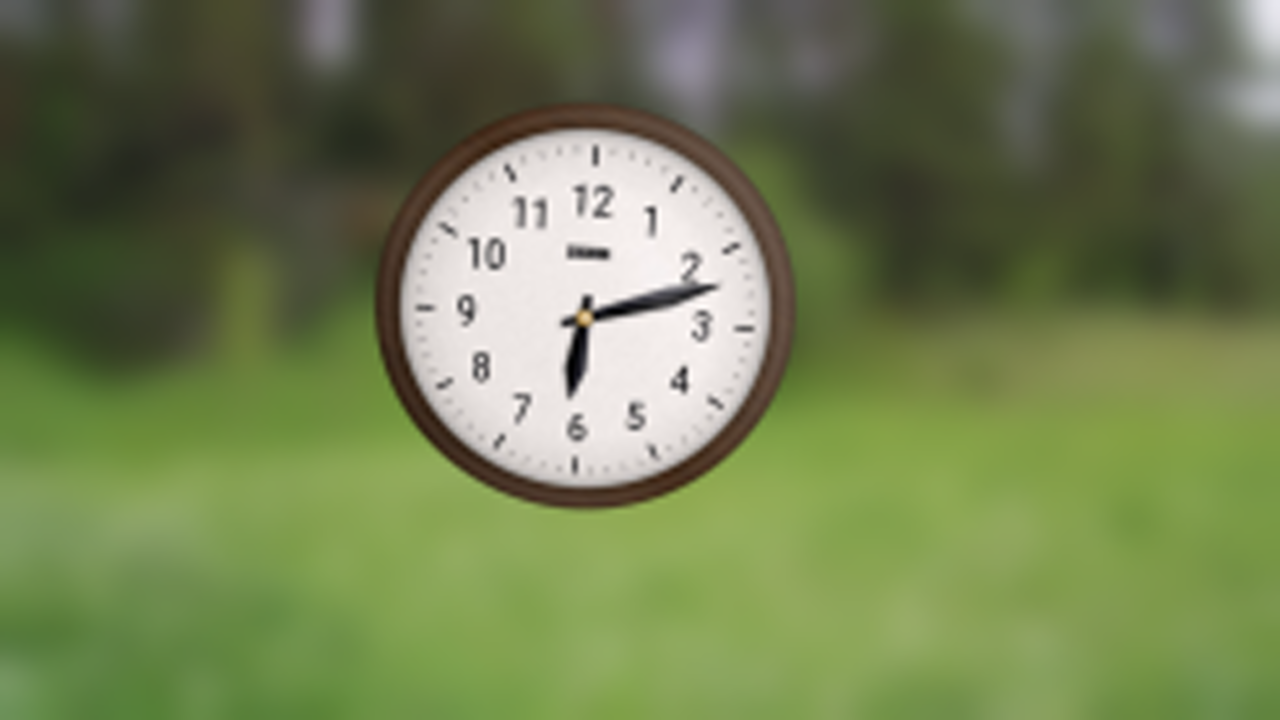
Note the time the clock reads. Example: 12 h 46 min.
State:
6 h 12 min
